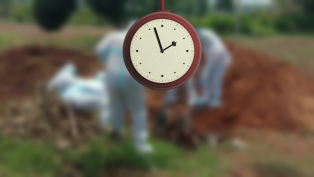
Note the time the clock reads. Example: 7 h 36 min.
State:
1 h 57 min
